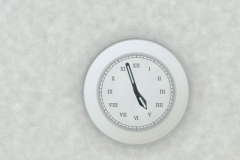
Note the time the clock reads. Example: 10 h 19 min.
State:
4 h 57 min
